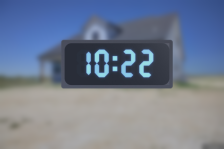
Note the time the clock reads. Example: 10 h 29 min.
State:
10 h 22 min
